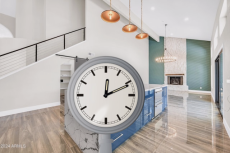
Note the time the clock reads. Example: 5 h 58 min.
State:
12 h 11 min
